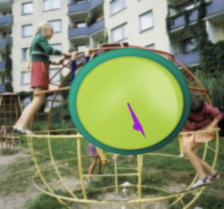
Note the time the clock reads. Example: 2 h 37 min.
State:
5 h 26 min
